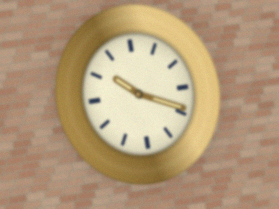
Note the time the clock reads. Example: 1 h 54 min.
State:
10 h 19 min
